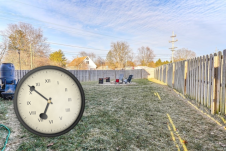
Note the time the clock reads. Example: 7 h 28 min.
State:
6 h 52 min
